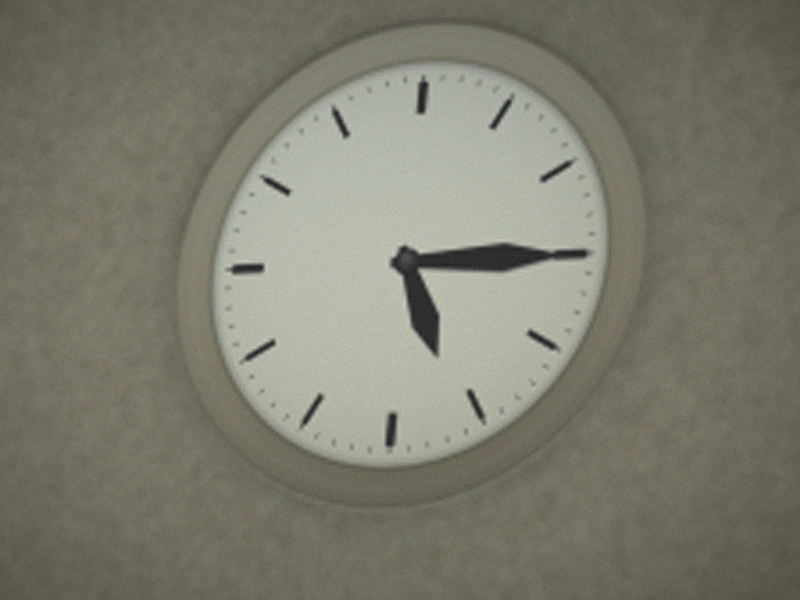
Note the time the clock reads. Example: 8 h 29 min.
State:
5 h 15 min
